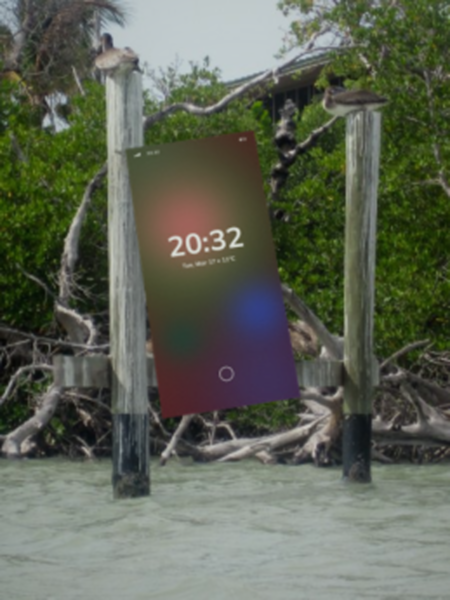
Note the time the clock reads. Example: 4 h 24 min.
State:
20 h 32 min
